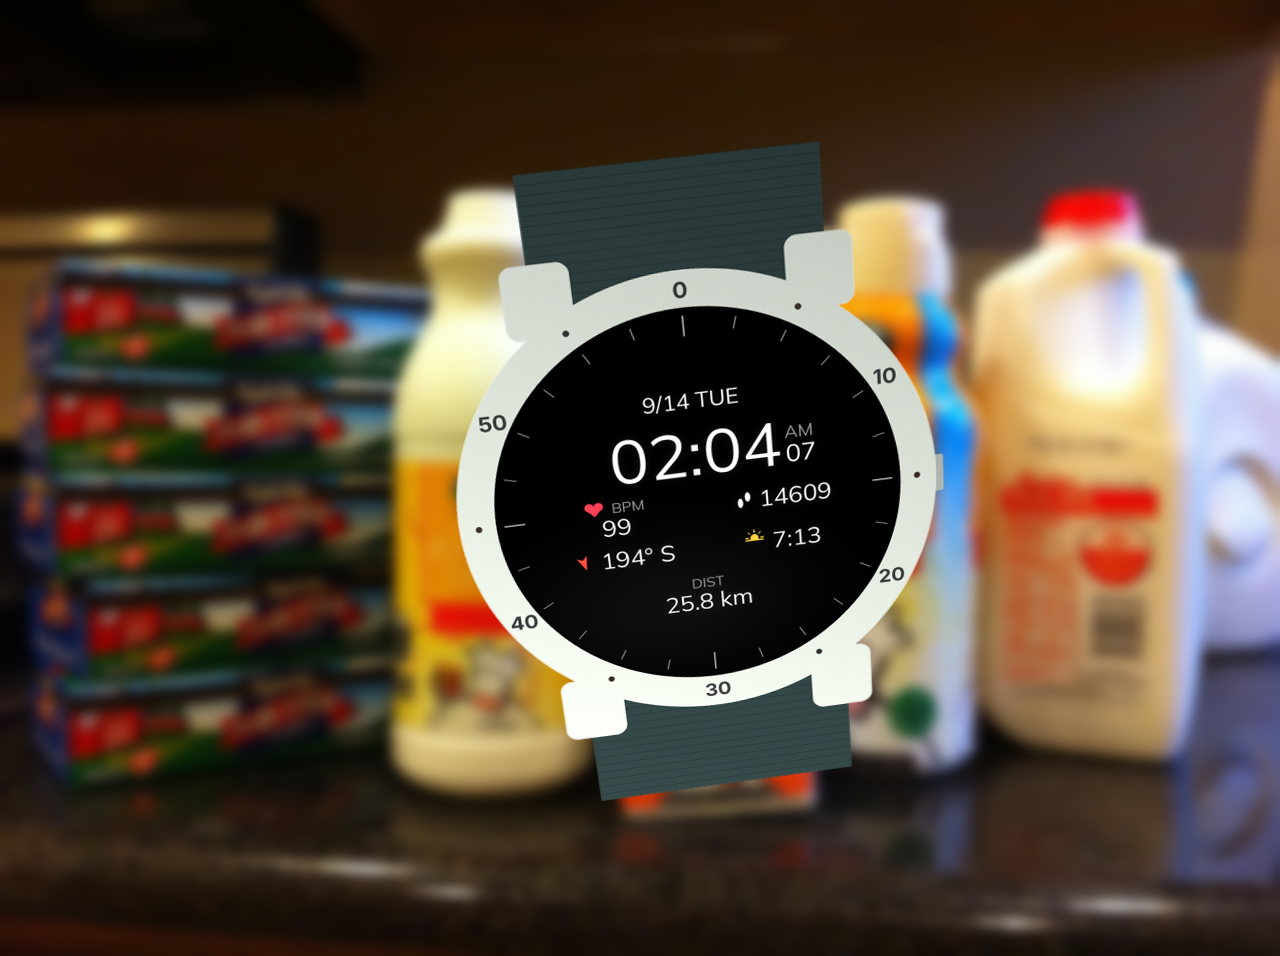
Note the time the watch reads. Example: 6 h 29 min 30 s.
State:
2 h 04 min 07 s
